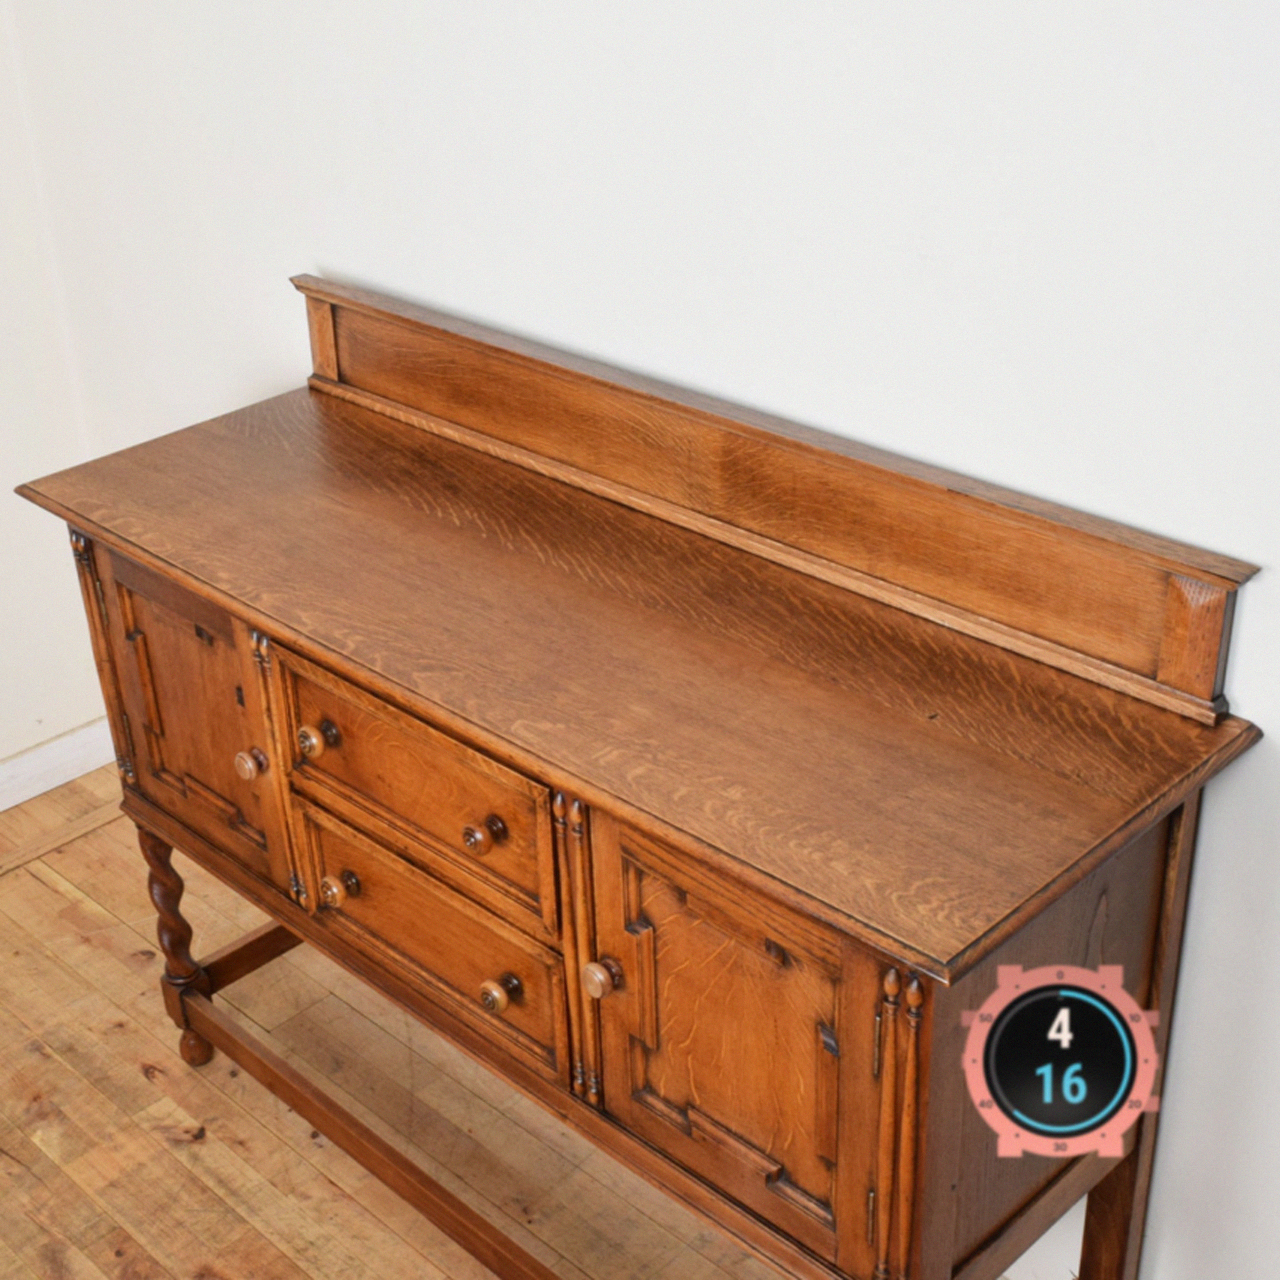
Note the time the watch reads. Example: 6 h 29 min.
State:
4 h 16 min
